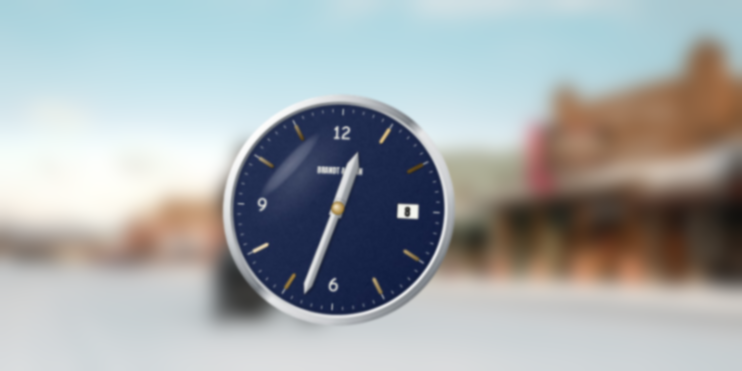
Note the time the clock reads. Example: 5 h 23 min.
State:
12 h 33 min
